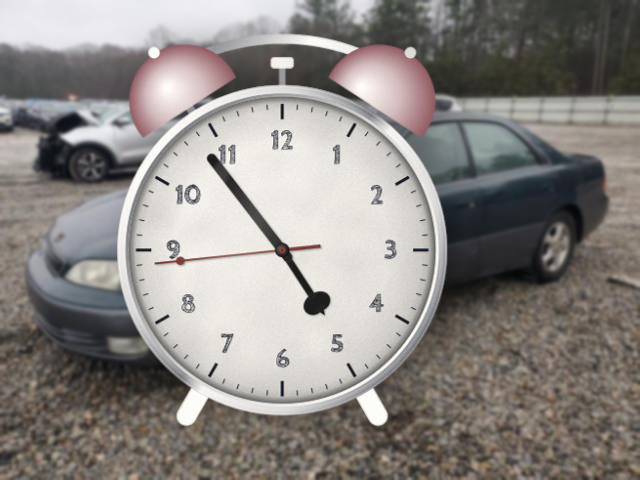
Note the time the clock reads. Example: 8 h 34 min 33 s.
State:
4 h 53 min 44 s
